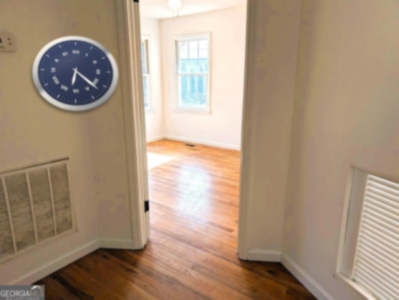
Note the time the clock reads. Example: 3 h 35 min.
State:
6 h 22 min
